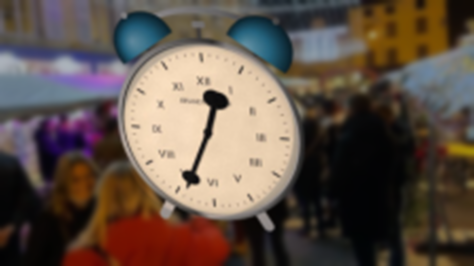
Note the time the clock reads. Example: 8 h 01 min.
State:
12 h 34 min
